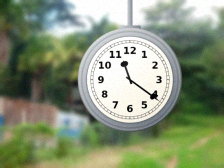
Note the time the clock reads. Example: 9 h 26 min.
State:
11 h 21 min
